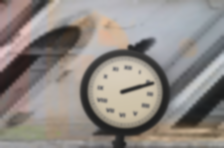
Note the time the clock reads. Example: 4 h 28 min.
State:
2 h 11 min
